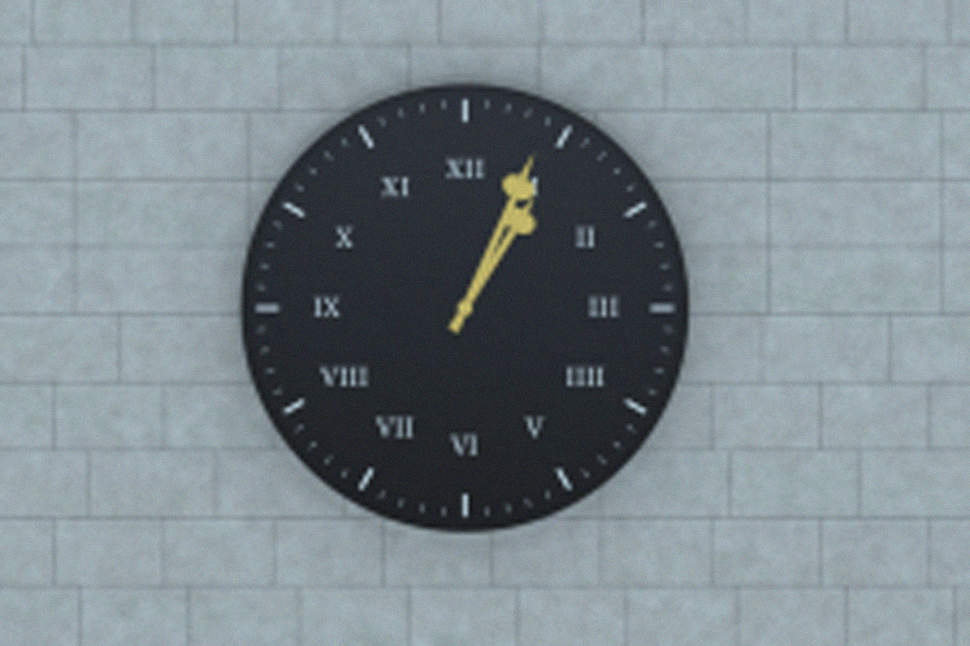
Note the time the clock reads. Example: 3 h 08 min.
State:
1 h 04 min
